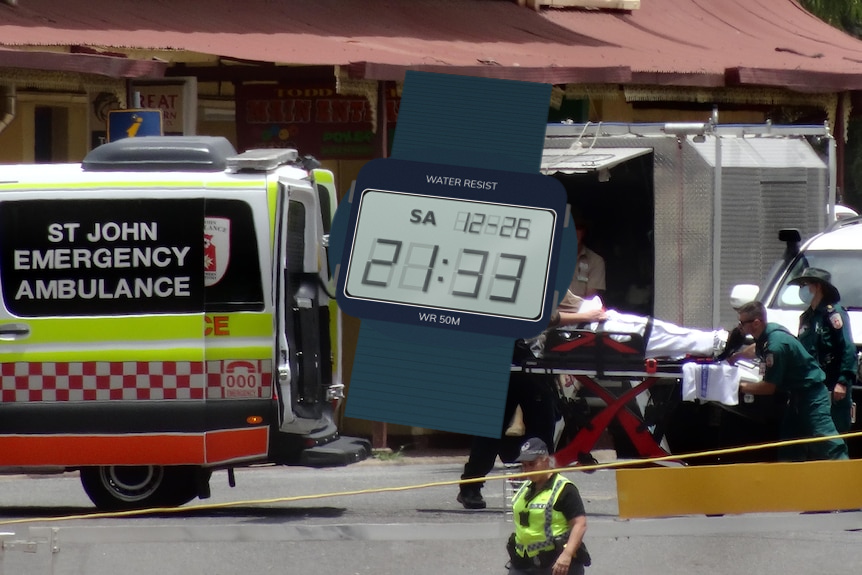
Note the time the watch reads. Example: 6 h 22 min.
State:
21 h 33 min
